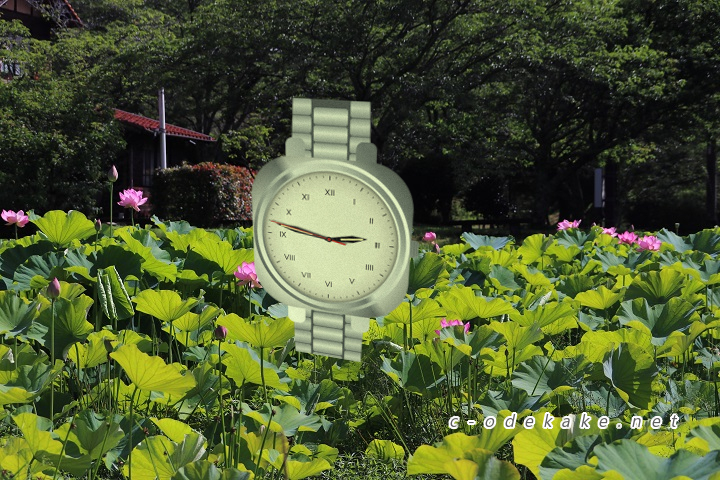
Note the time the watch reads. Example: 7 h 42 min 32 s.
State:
2 h 46 min 47 s
